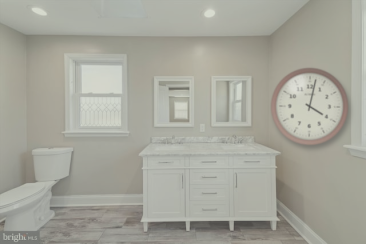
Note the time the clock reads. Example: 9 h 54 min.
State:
4 h 02 min
